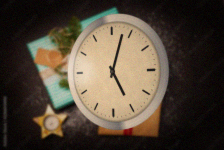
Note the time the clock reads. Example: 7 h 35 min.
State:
5 h 03 min
